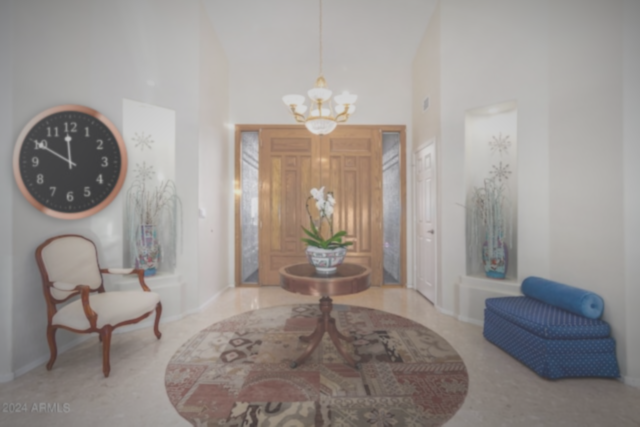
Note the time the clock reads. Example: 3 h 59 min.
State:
11 h 50 min
